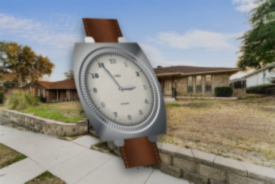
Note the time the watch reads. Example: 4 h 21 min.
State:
2 h 55 min
